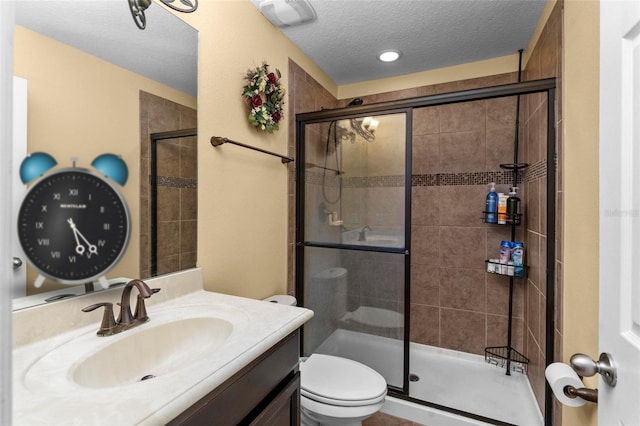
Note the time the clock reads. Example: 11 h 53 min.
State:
5 h 23 min
